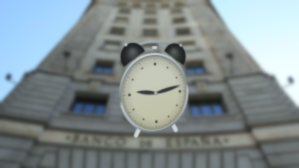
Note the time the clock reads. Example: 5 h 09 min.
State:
9 h 13 min
